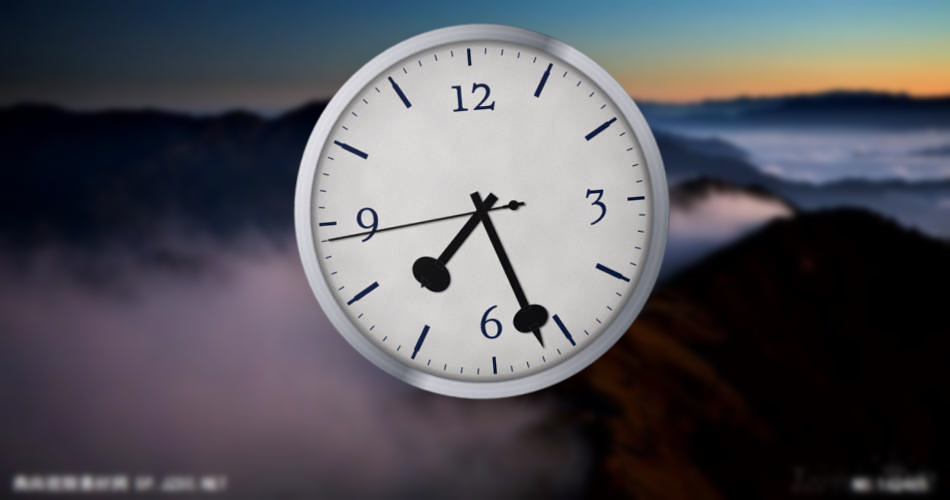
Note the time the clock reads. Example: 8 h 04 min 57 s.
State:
7 h 26 min 44 s
